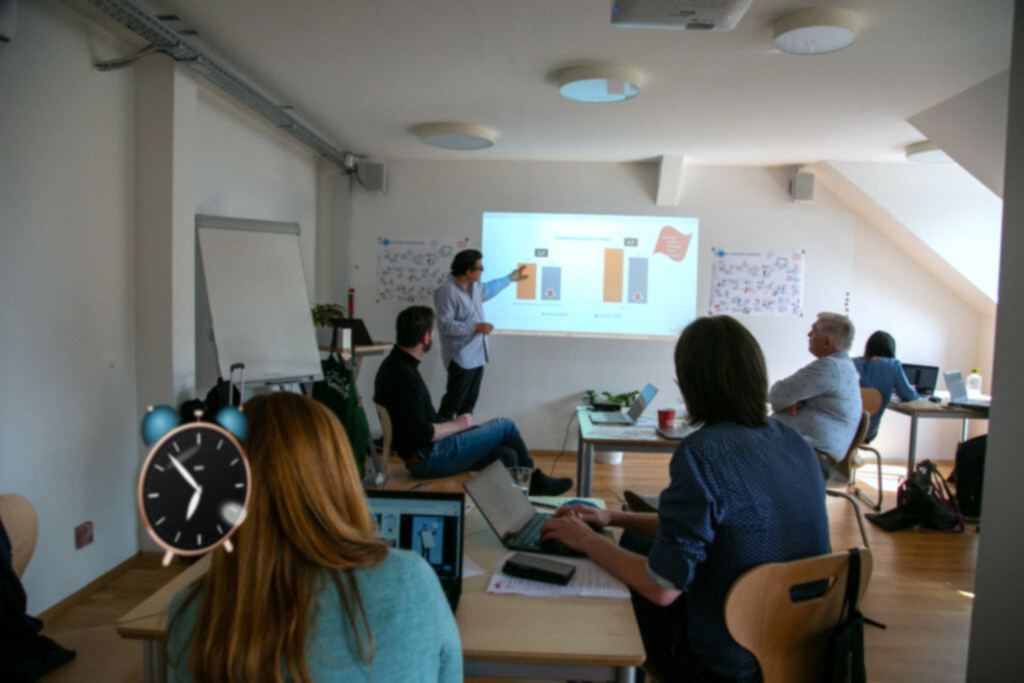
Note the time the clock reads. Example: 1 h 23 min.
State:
6 h 53 min
